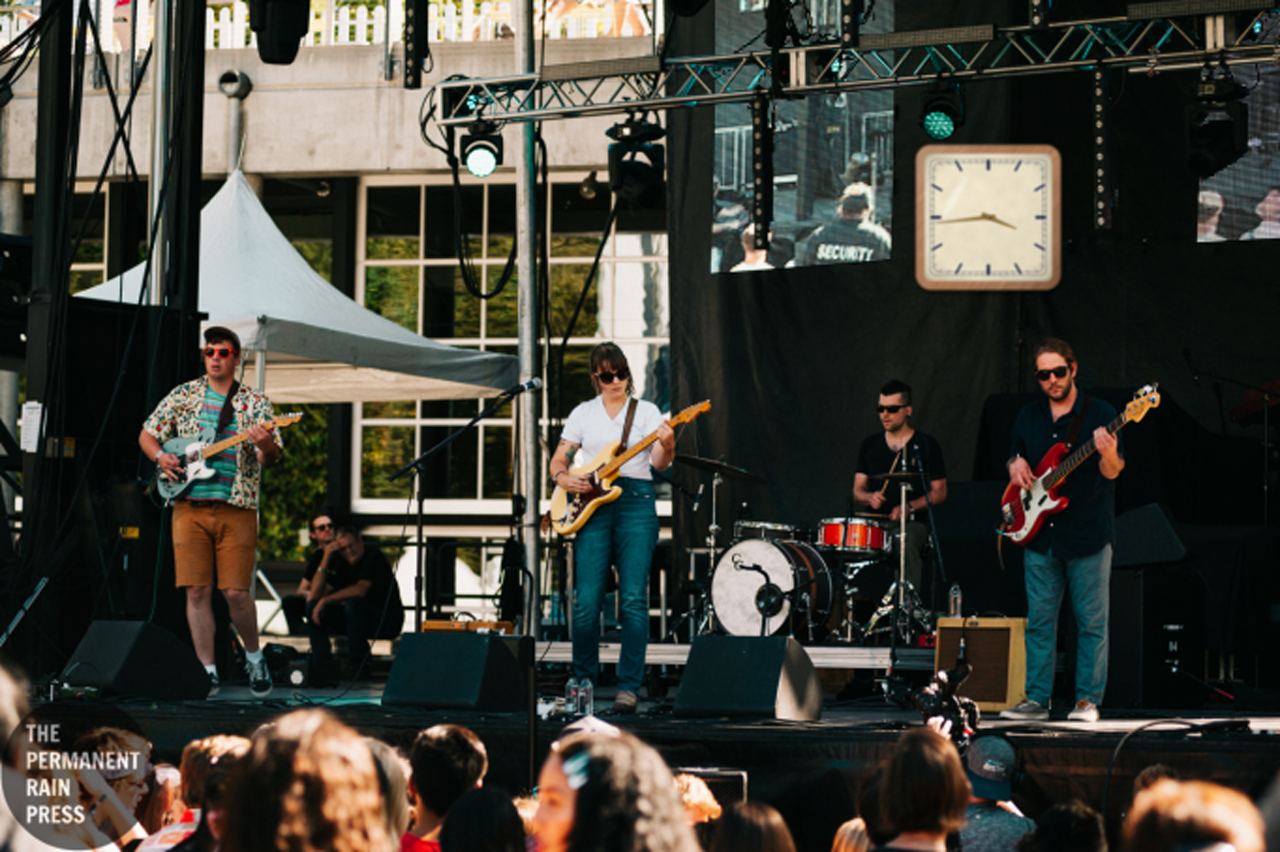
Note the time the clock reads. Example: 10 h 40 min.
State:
3 h 44 min
